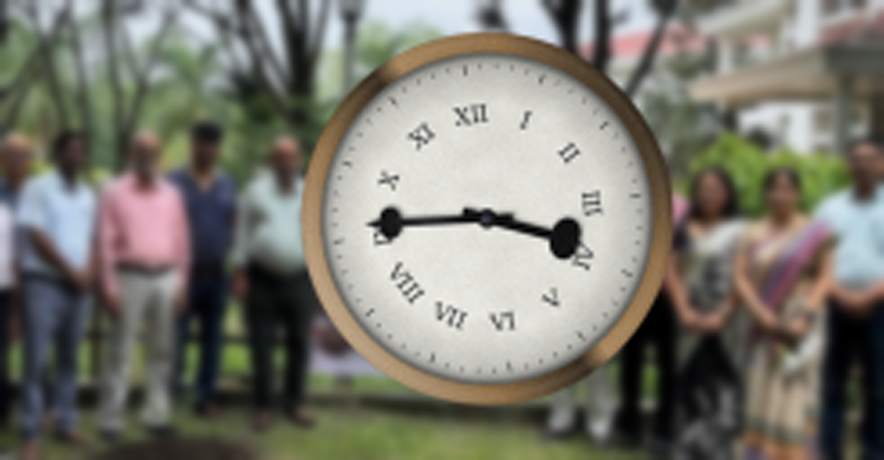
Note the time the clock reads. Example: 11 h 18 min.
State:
3 h 46 min
